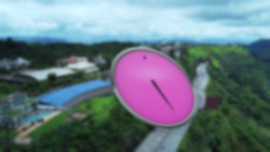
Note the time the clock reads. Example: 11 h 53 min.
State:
5 h 27 min
